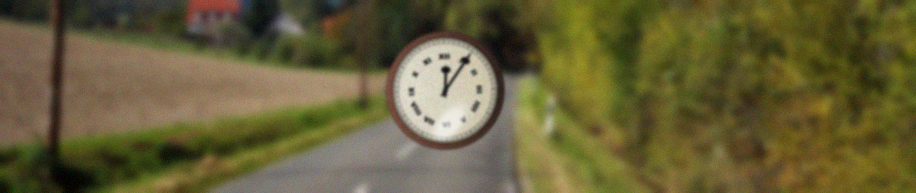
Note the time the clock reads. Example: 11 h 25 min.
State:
12 h 06 min
